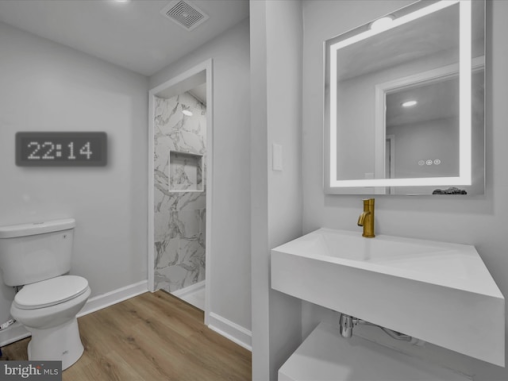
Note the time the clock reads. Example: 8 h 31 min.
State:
22 h 14 min
